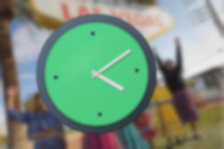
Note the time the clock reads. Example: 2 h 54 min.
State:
4 h 10 min
